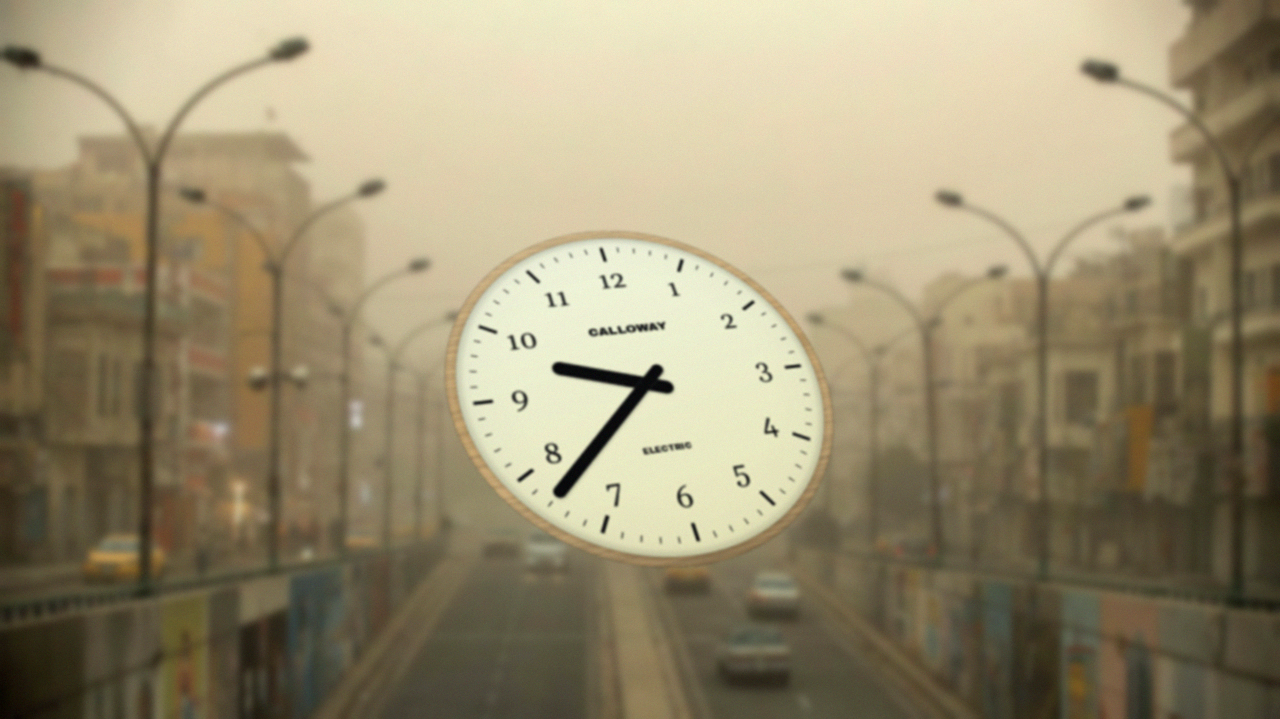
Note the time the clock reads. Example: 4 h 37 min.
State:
9 h 38 min
